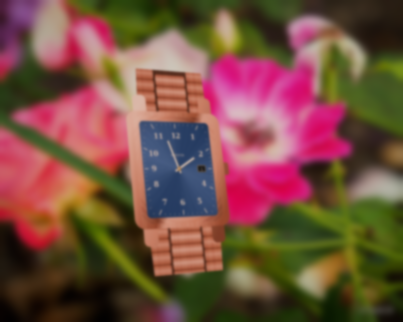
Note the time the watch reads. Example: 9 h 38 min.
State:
1 h 57 min
